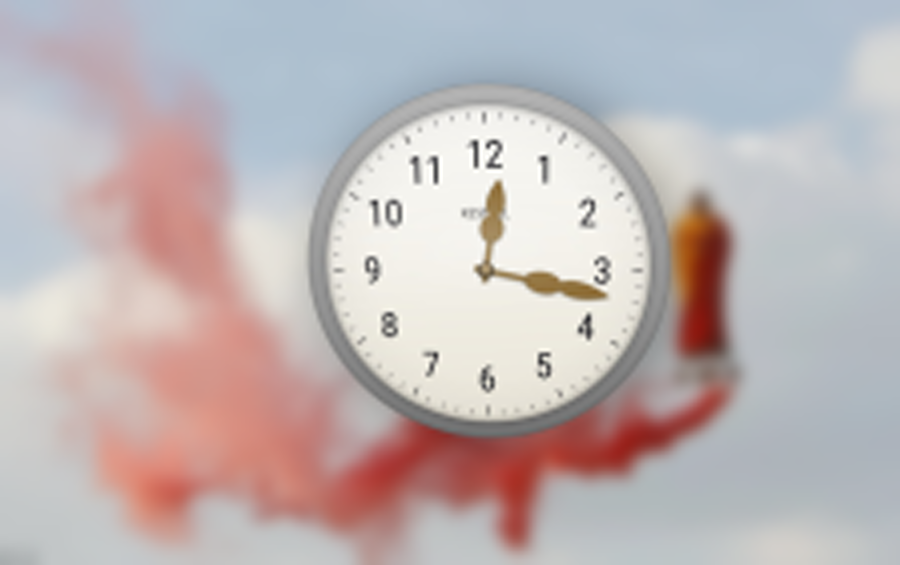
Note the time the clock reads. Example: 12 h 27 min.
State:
12 h 17 min
